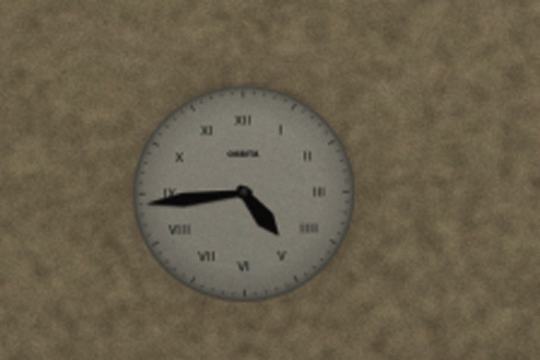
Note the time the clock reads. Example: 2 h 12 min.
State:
4 h 44 min
